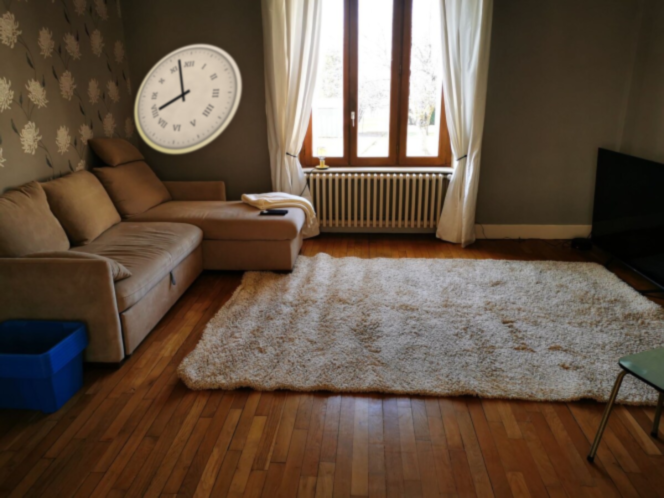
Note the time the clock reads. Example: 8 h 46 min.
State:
7 h 57 min
